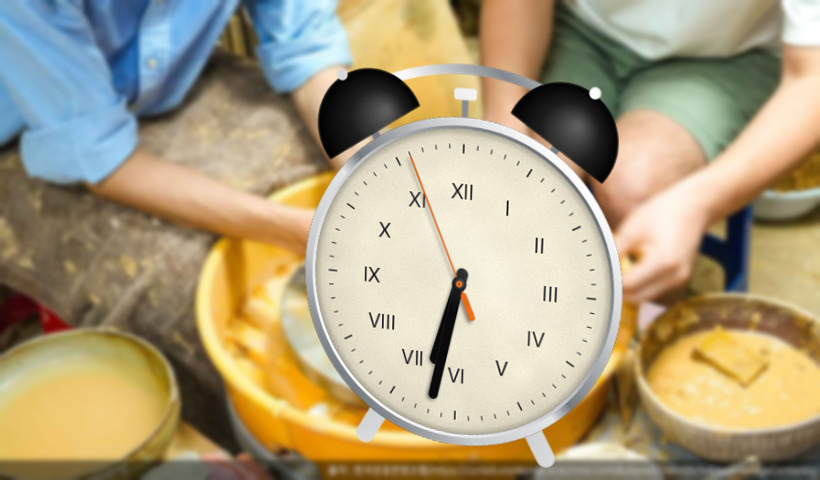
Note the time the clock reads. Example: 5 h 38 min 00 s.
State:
6 h 31 min 56 s
